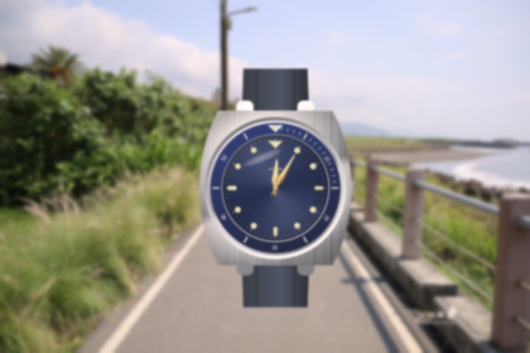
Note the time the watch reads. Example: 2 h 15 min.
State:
12 h 05 min
